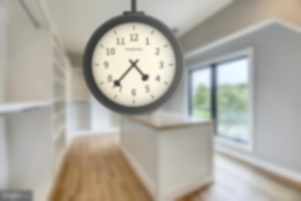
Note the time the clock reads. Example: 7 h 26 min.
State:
4 h 37 min
